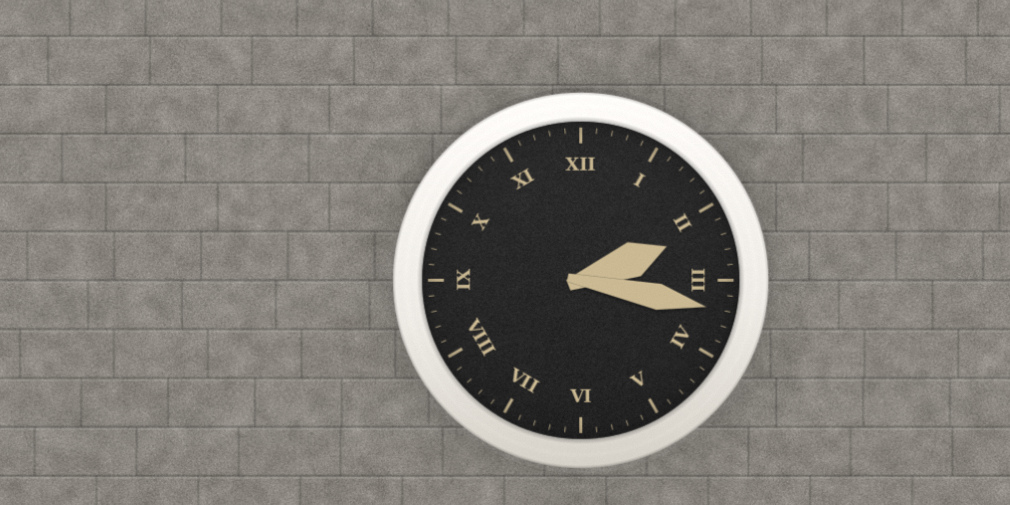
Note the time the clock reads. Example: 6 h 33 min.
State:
2 h 17 min
